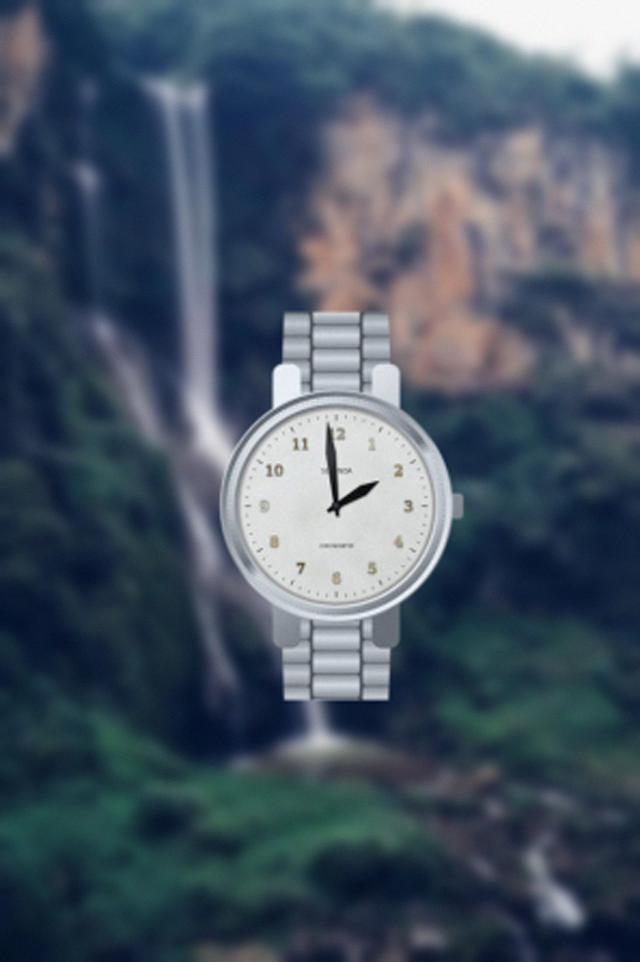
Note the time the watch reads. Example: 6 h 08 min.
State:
1 h 59 min
